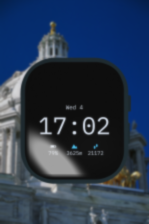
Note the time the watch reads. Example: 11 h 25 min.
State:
17 h 02 min
